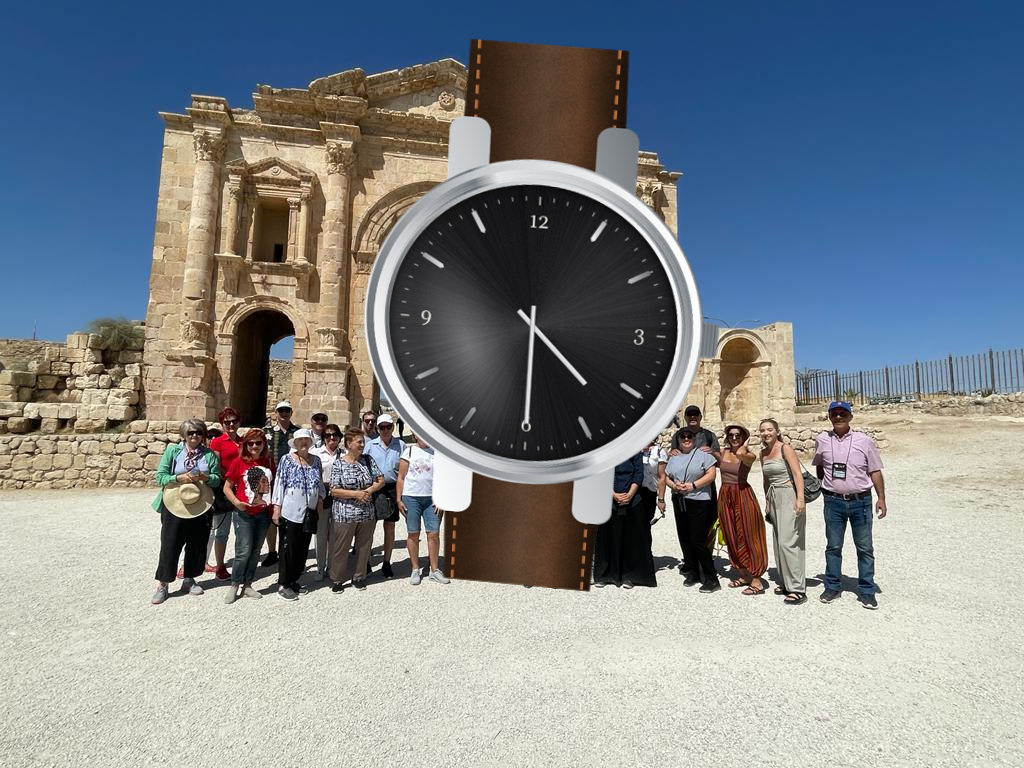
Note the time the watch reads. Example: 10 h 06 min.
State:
4 h 30 min
